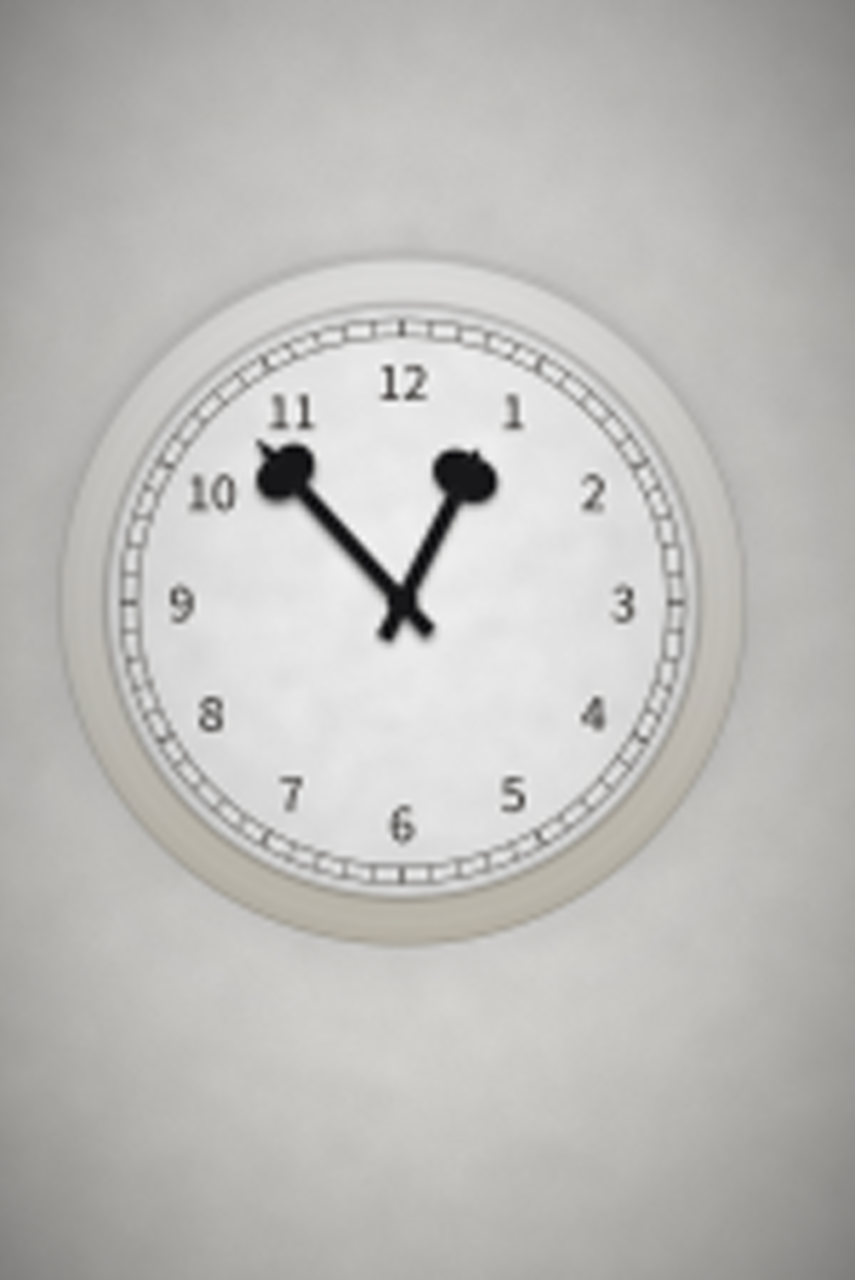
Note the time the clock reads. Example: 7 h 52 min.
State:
12 h 53 min
